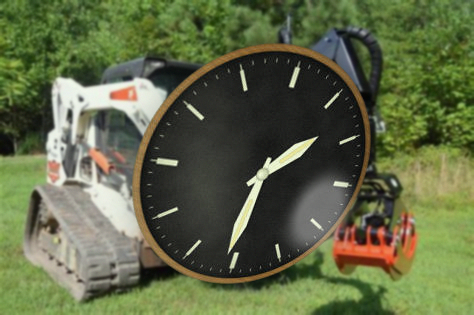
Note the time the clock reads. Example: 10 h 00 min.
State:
1 h 31 min
